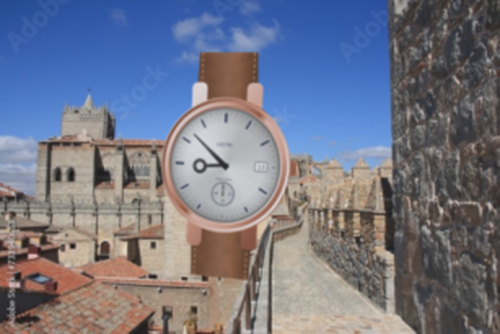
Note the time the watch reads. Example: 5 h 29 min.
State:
8 h 52 min
